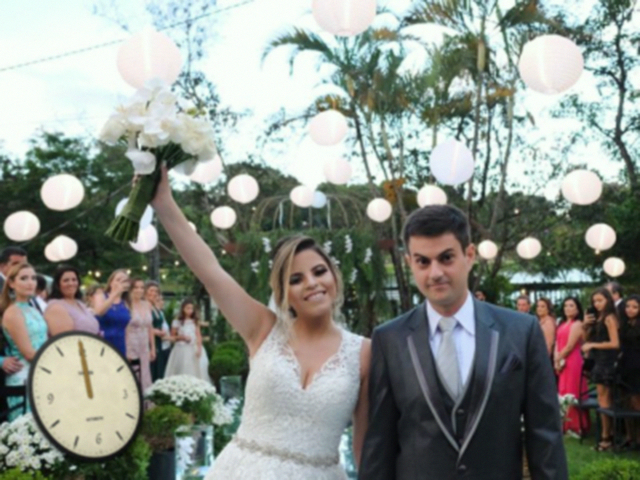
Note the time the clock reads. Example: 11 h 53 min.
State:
12 h 00 min
